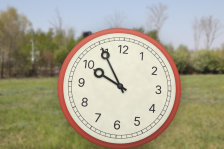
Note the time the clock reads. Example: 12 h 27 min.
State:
9 h 55 min
